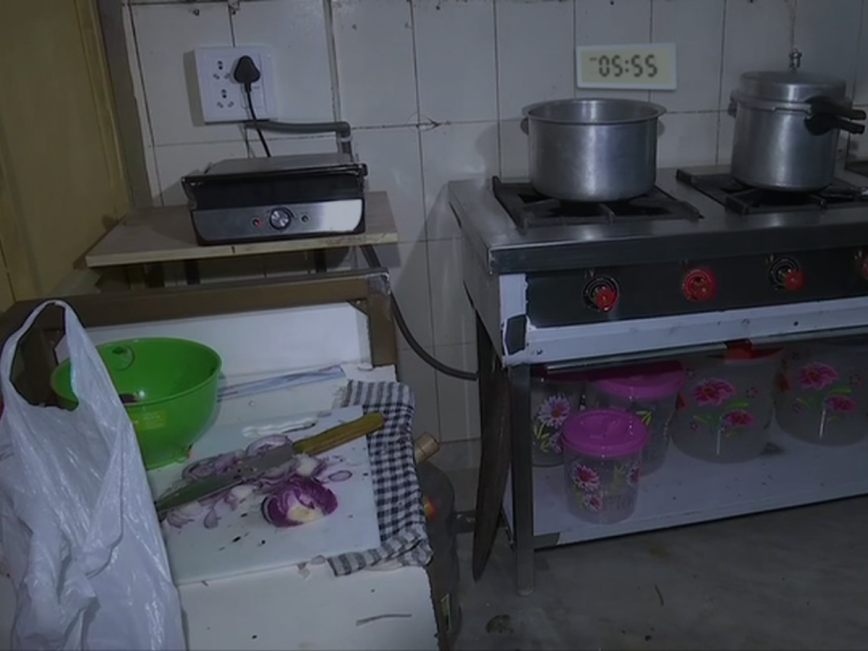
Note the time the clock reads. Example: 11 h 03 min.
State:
5 h 55 min
